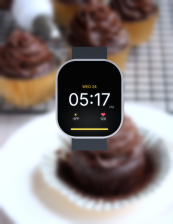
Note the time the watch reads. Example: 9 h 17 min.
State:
5 h 17 min
